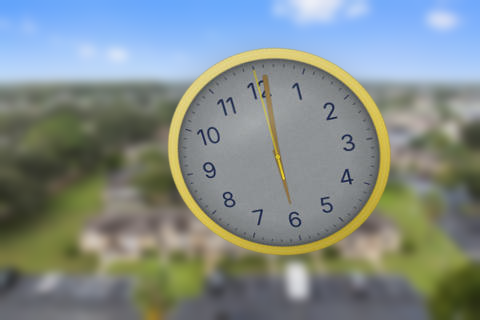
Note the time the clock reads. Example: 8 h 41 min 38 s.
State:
6 h 01 min 00 s
